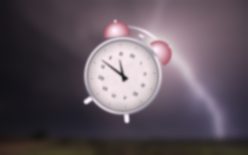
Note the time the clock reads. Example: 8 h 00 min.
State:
10 h 47 min
